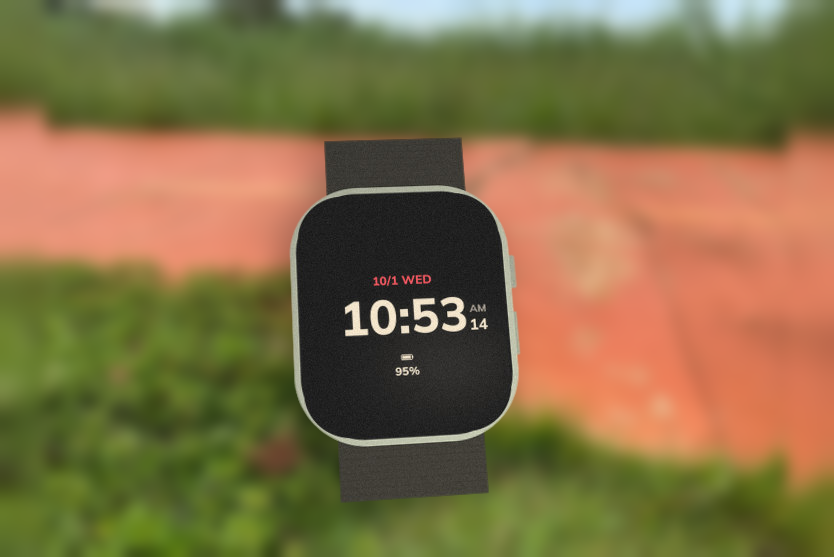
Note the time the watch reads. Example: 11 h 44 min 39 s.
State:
10 h 53 min 14 s
